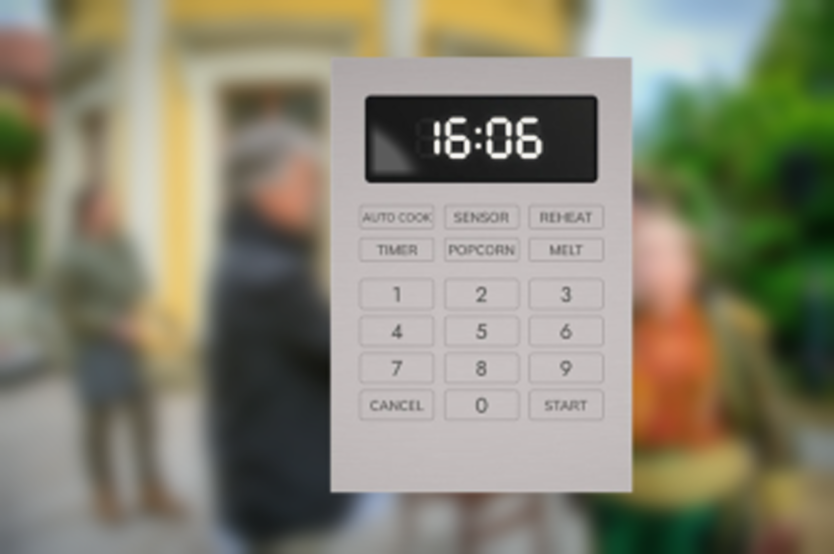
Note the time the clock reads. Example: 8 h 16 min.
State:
16 h 06 min
